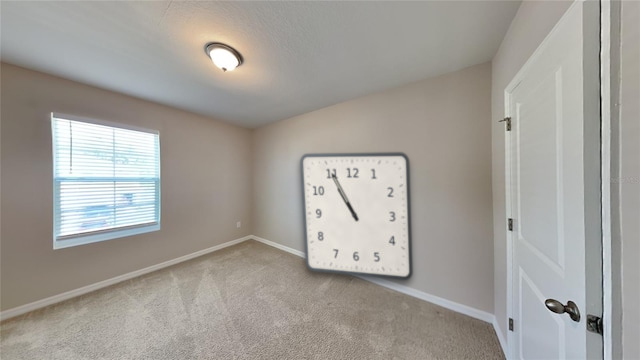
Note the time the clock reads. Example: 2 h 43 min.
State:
10 h 55 min
